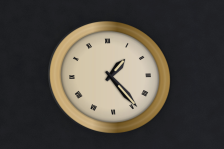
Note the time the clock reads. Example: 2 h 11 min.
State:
1 h 24 min
